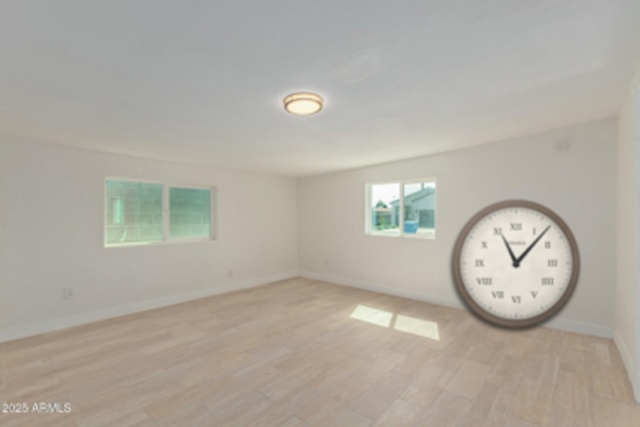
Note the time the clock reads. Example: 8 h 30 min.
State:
11 h 07 min
